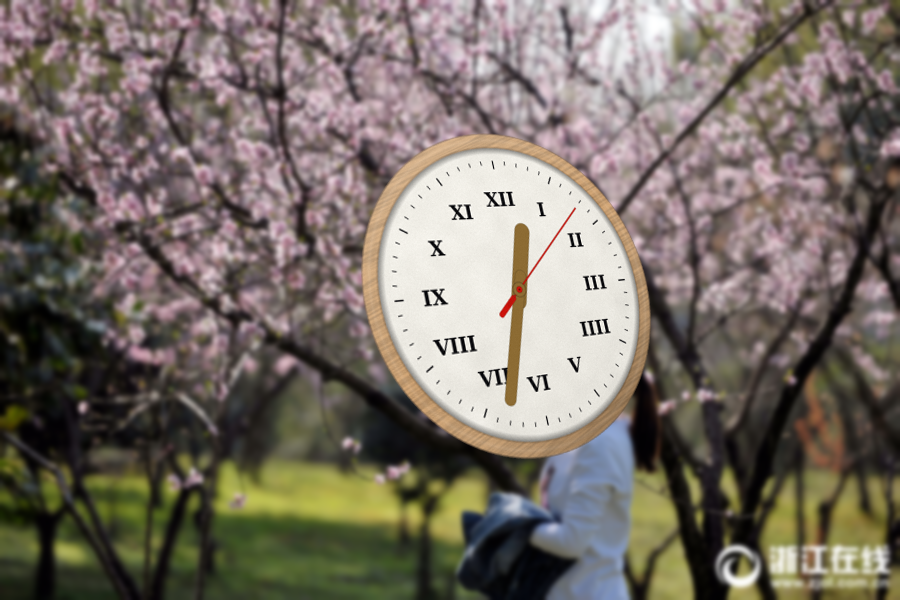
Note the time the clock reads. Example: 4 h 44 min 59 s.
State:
12 h 33 min 08 s
